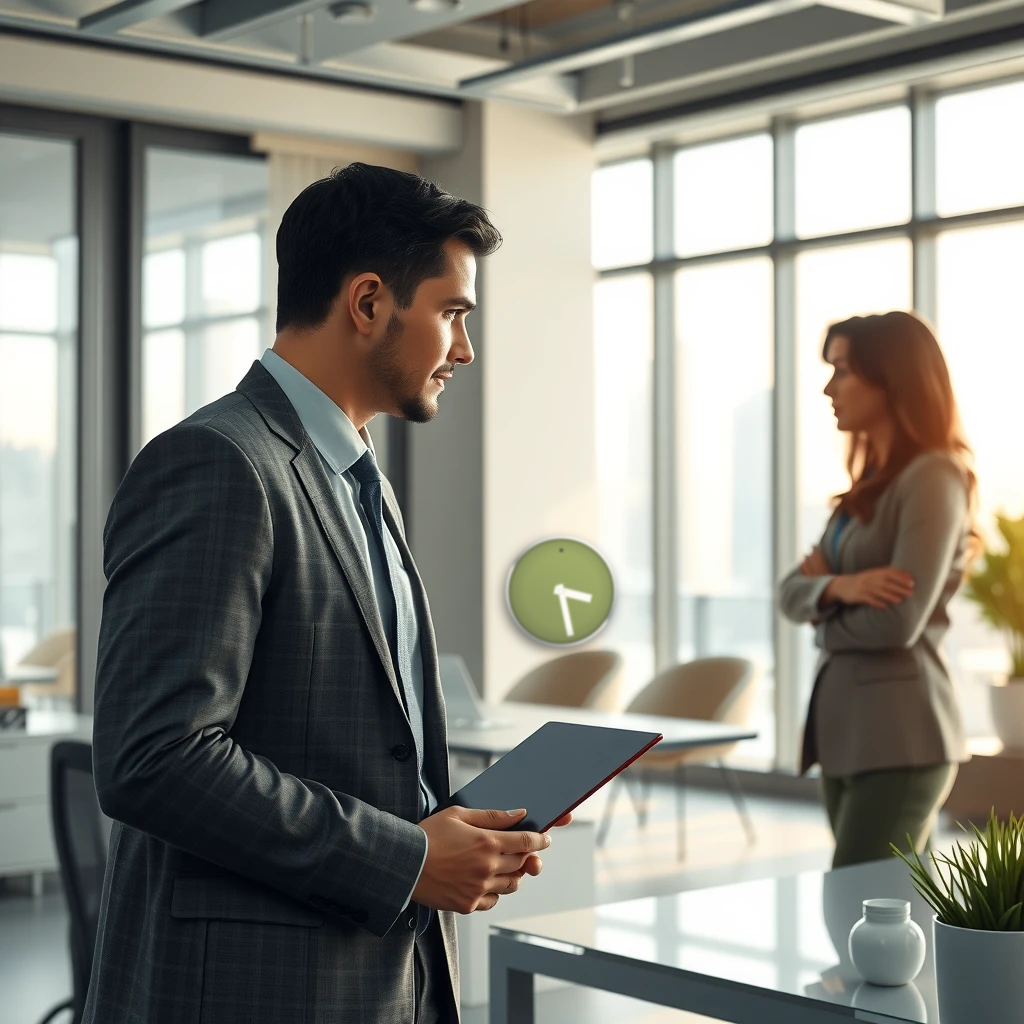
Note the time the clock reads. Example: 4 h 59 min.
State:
3 h 28 min
